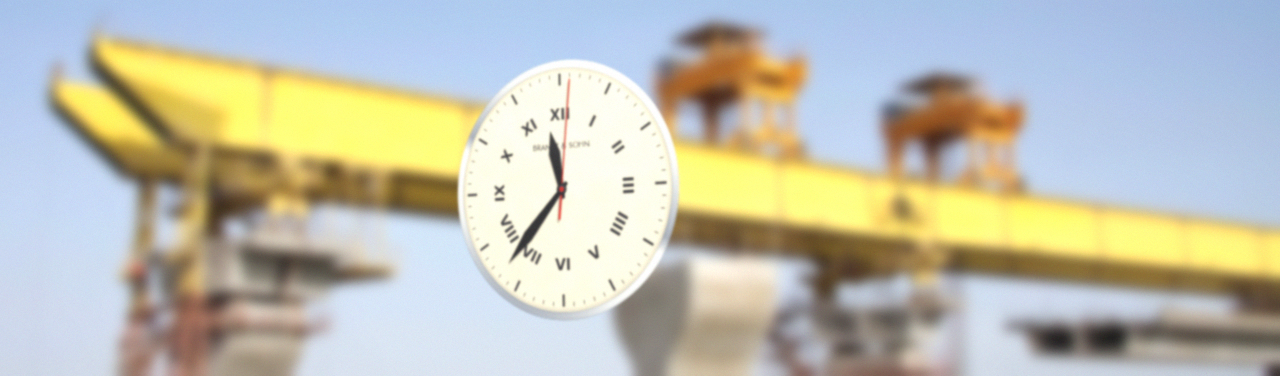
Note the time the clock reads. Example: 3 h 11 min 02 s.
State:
11 h 37 min 01 s
